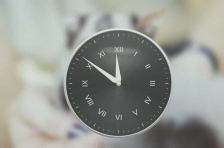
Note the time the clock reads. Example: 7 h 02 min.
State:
11 h 51 min
